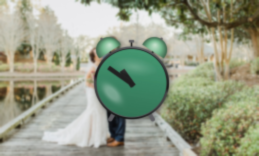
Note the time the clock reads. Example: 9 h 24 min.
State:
10 h 51 min
